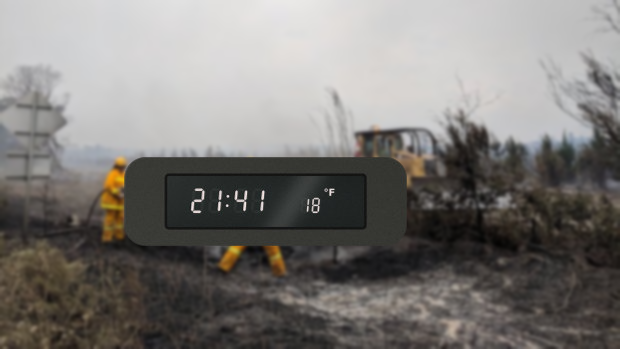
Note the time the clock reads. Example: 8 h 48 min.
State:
21 h 41 min
